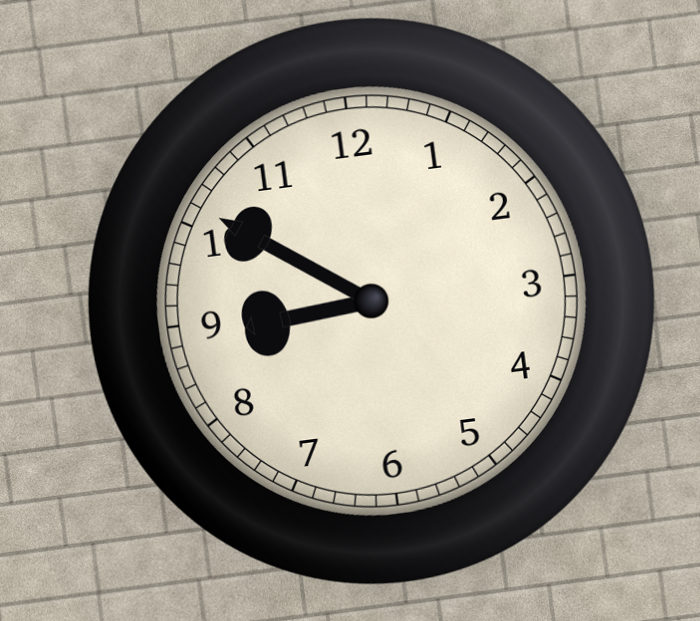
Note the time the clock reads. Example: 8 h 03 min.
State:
8 h 51 min
